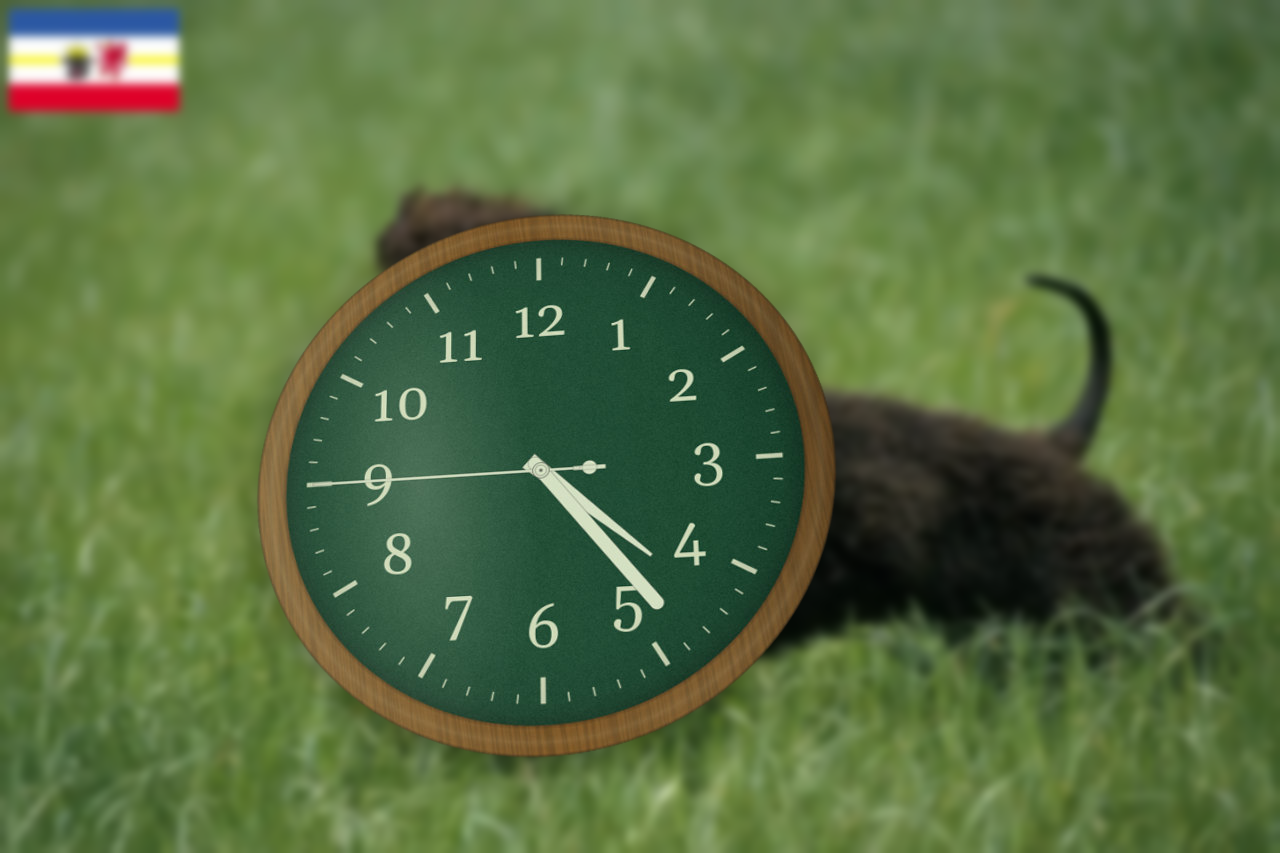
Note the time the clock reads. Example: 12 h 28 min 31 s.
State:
4 h 23 min 45 s
